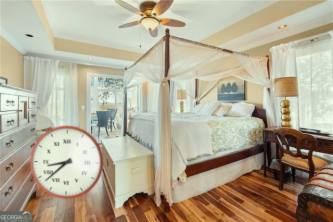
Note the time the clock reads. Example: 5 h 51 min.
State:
8 h 38 min
